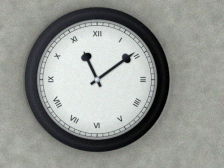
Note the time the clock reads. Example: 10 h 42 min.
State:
11 h 09 min
